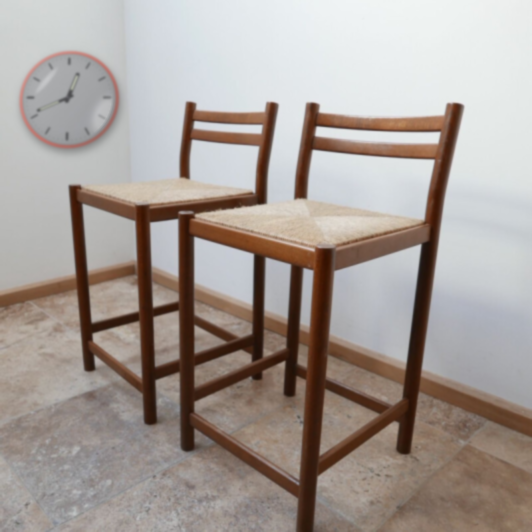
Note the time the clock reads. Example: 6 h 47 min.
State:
12 h 41 min
